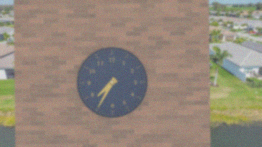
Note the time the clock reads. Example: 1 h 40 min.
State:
7 h 35 min
